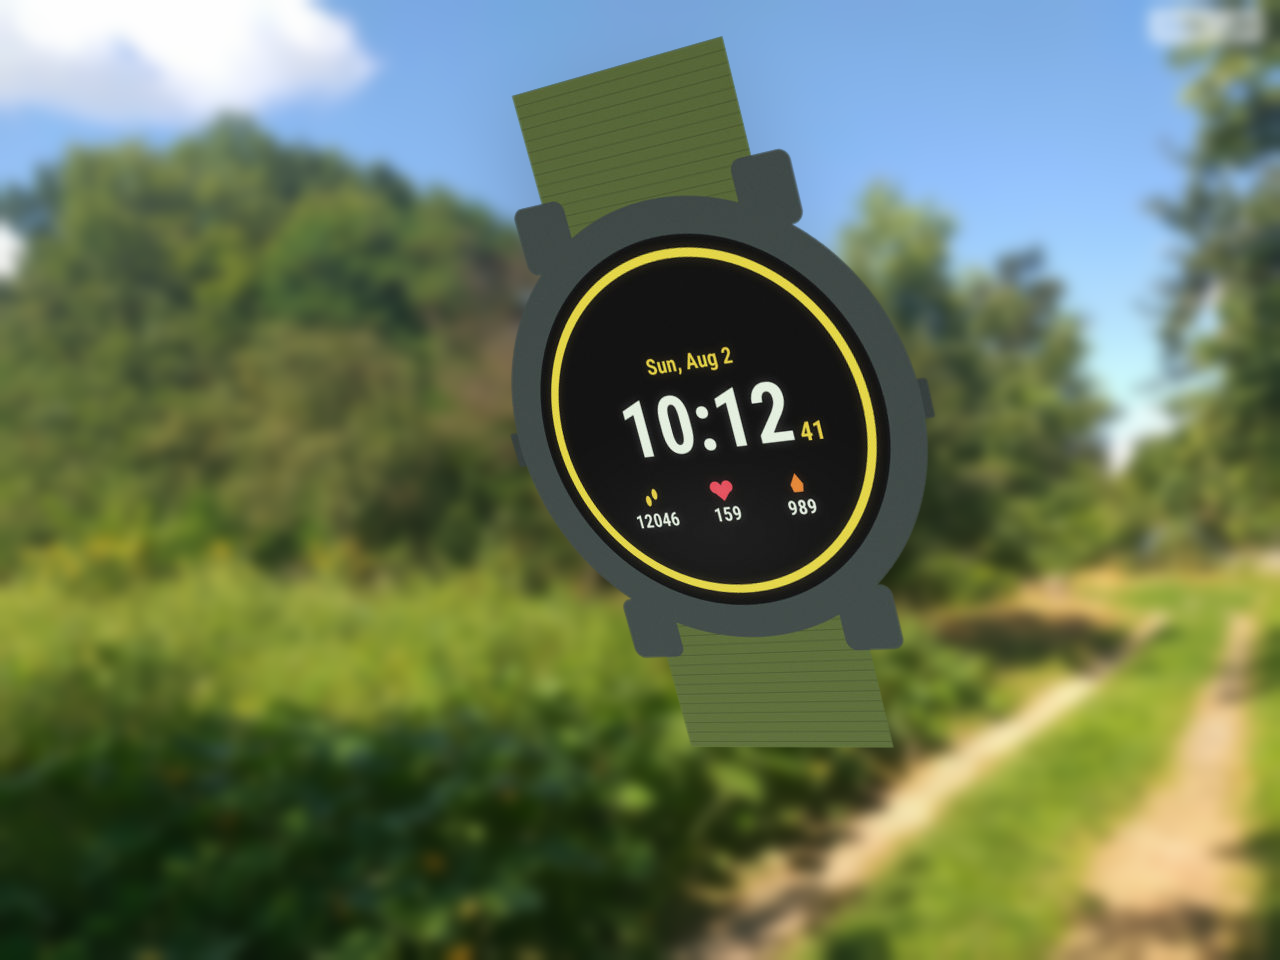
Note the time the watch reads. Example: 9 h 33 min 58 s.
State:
10 h 12 min 41 s
